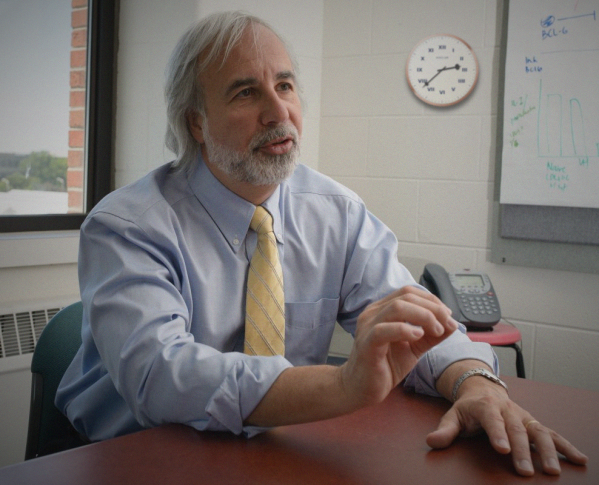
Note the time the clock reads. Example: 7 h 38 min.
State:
2 h 38 min
